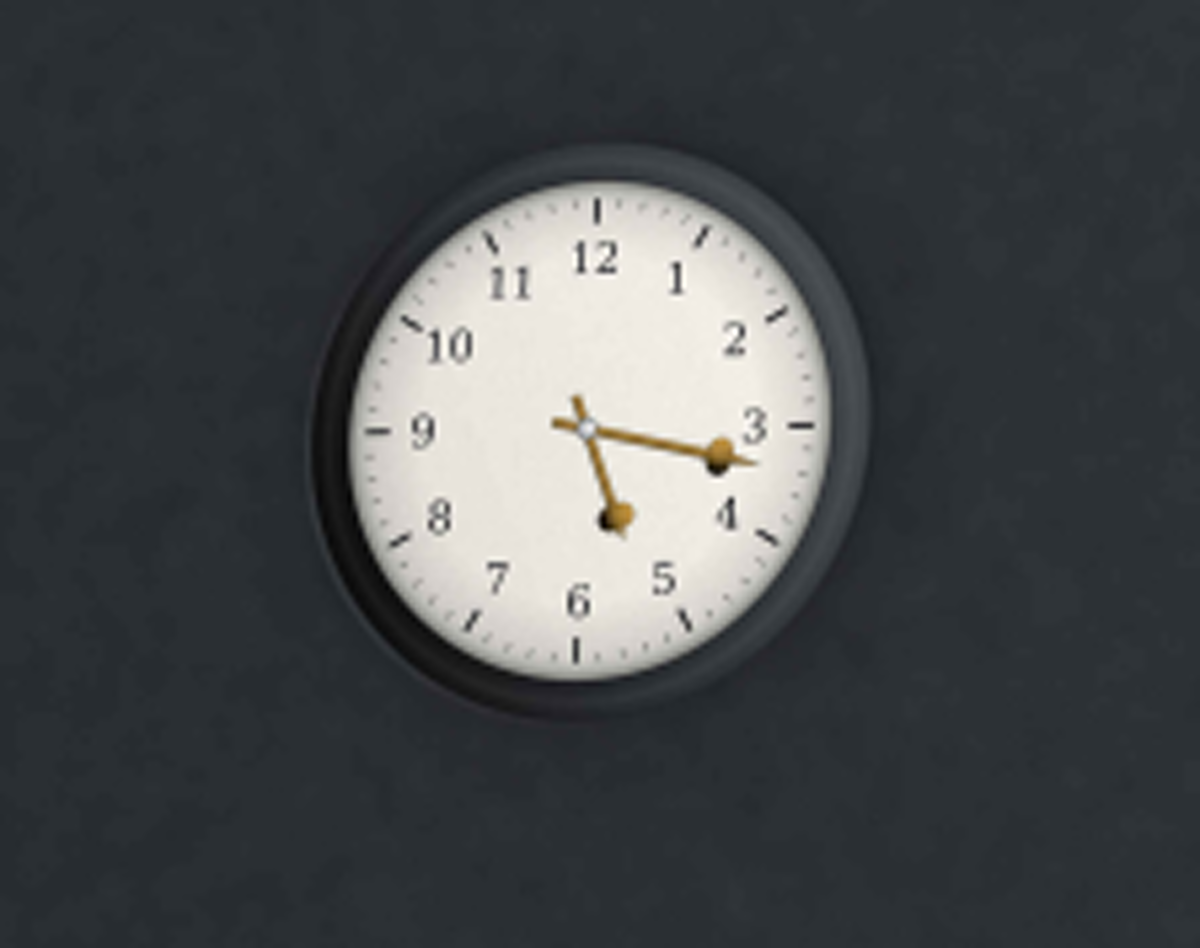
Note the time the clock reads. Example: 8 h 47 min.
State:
5 h 17 min
